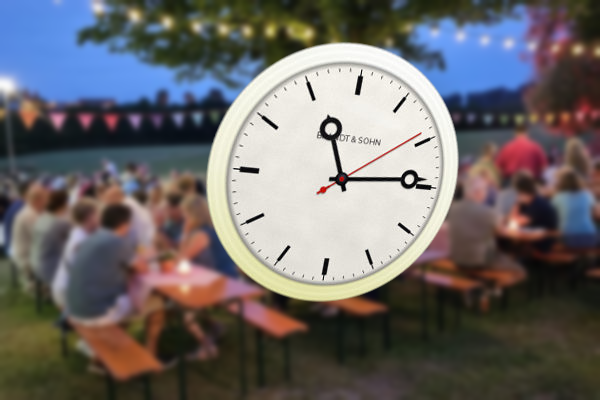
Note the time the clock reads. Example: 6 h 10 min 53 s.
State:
11 h 14 min 09 s
